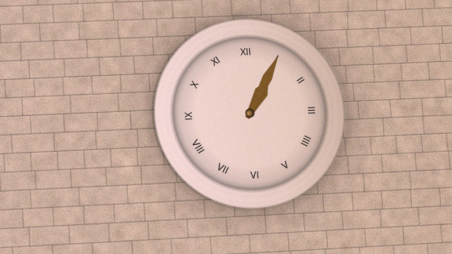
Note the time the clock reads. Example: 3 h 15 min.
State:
1 h 05 min
